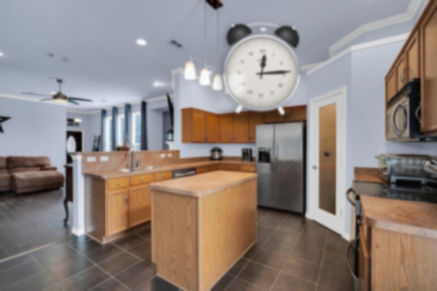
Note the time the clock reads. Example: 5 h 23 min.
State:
12 h 14 min
